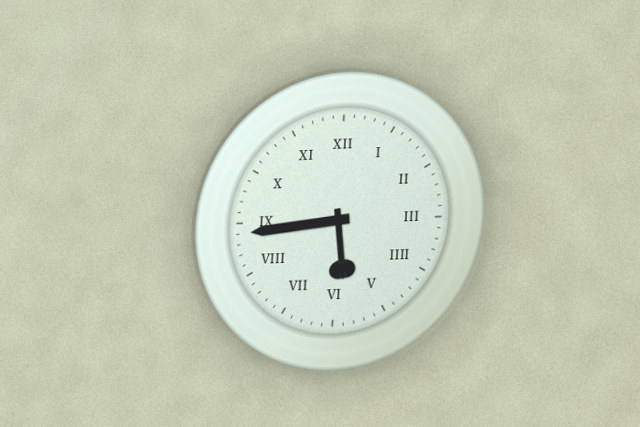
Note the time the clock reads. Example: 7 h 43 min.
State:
5 h 44 min
